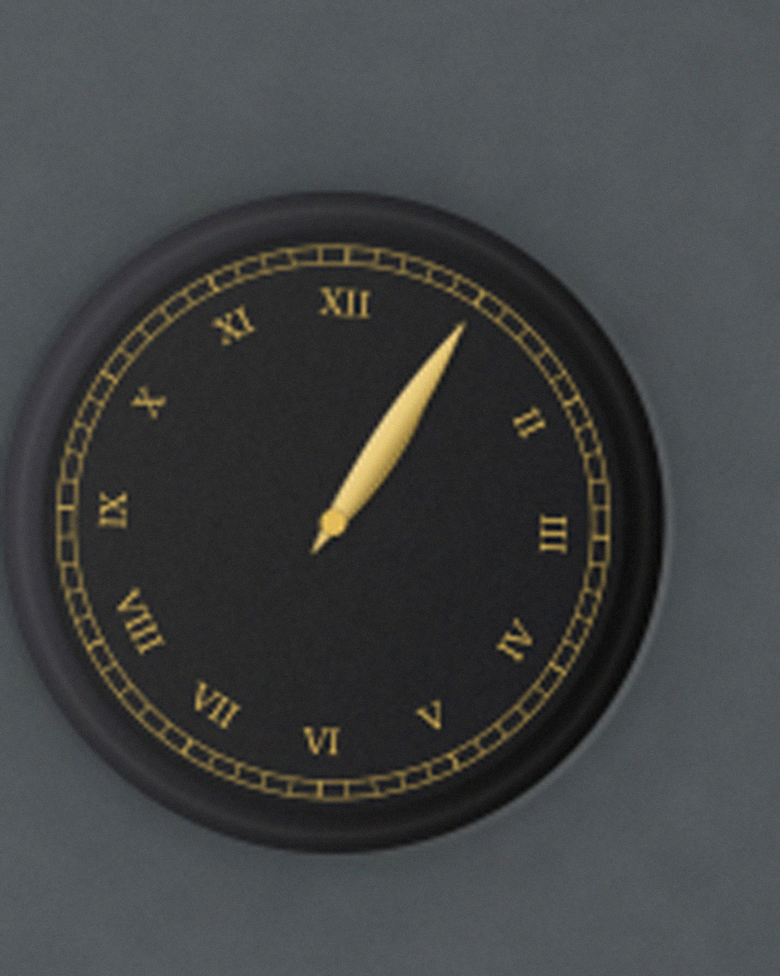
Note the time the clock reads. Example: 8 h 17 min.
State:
1 h 05 min
